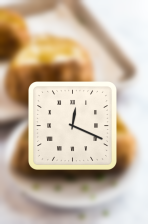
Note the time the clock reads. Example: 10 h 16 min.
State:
12 h 19 min
